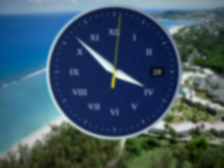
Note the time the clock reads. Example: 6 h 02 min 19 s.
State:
3 h 52 min 01 s
